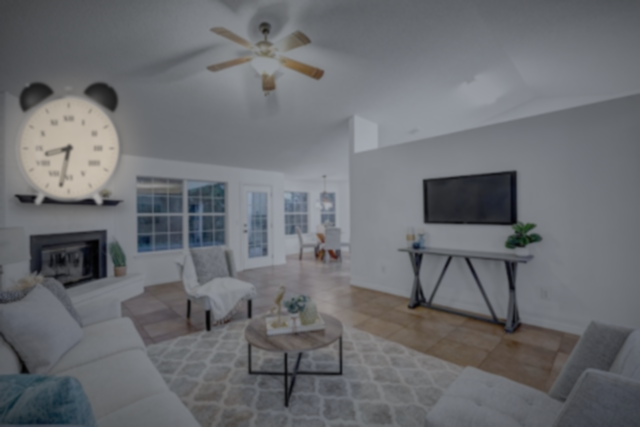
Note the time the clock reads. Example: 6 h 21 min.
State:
8 h 32 min
